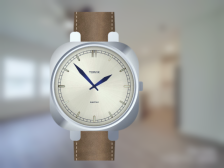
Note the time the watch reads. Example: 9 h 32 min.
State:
1 h 53 min
